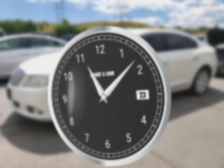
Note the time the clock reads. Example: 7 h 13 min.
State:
11 h 08 min
